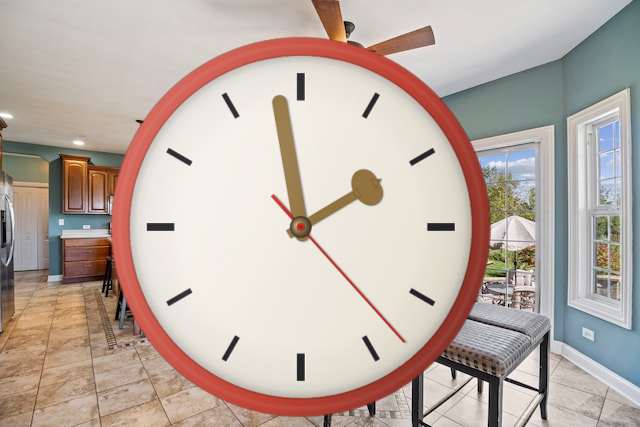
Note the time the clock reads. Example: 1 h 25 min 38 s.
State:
1 h 58 min 23 s
